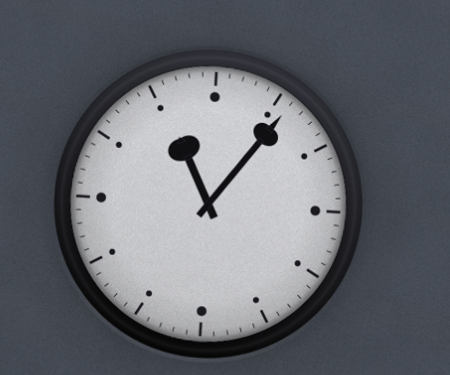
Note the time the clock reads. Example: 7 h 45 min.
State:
11 h 06 min
